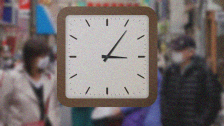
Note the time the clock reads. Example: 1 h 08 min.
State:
3 h 06 min
